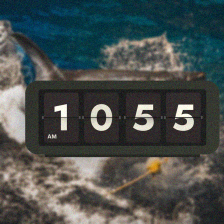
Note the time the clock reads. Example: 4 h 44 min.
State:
10 h 55 min
